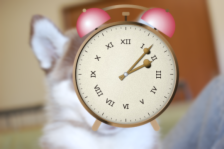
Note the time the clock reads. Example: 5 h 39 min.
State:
2 h 07 min
